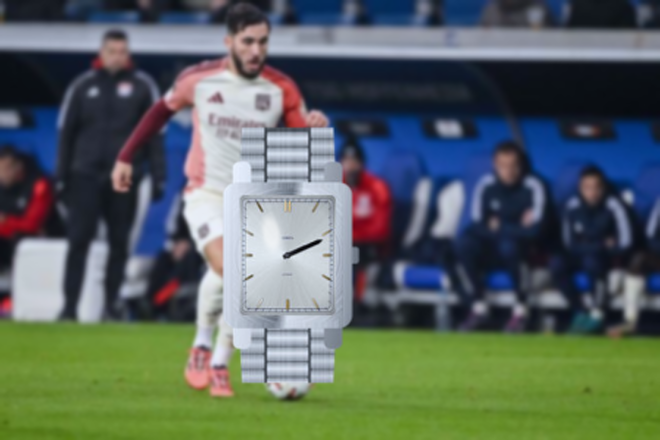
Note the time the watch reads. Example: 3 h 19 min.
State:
2 h 11 min
